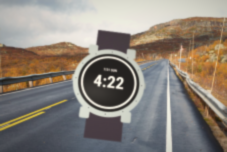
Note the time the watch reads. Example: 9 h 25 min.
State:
4 h 22 min
